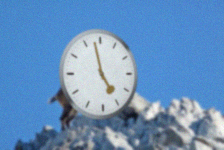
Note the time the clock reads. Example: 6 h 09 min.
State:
4 h 58 min
